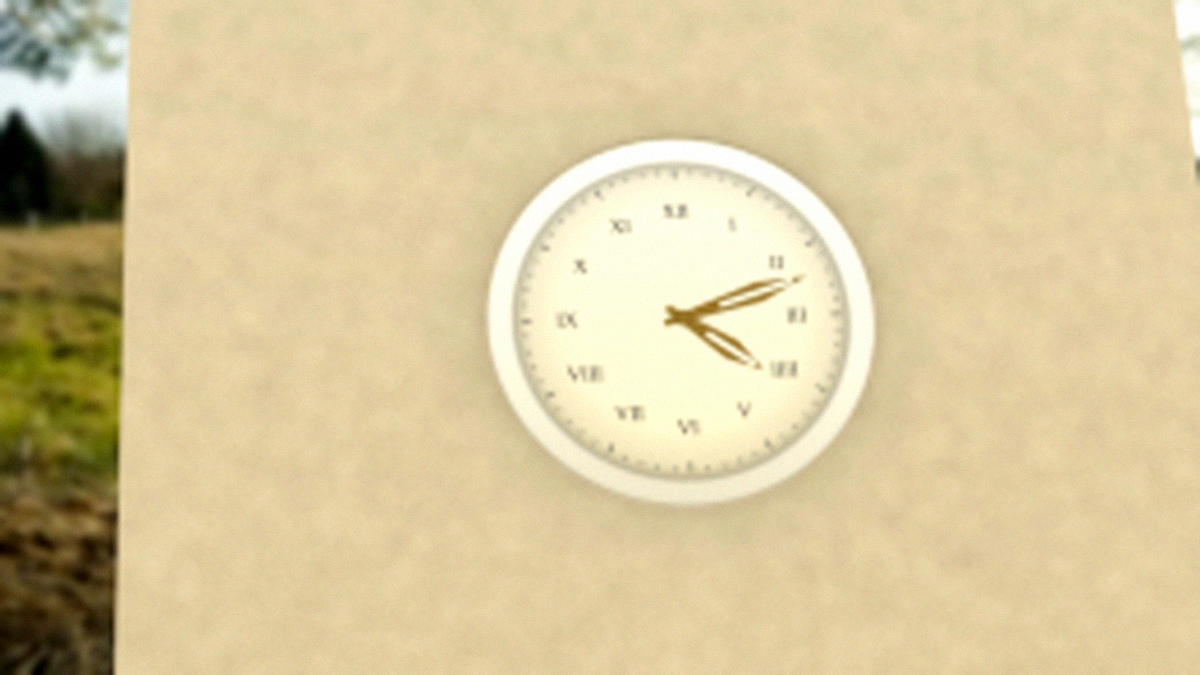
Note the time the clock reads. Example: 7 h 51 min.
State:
4 h 12 min
